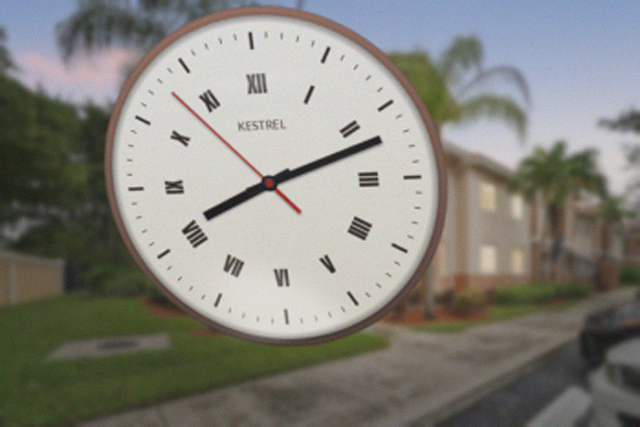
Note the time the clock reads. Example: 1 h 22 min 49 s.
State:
8 h 11 min 53 s
